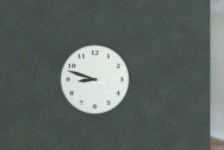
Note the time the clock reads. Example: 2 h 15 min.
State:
8 h 48 min
